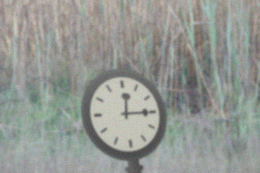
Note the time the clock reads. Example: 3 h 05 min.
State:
12 h 15 min
